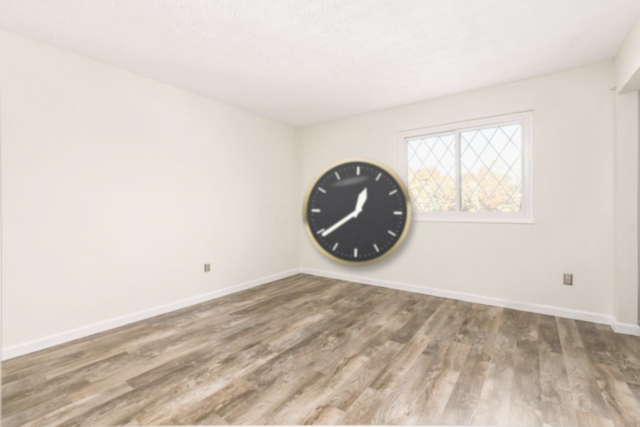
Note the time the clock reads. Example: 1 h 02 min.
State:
12 h 39 min
